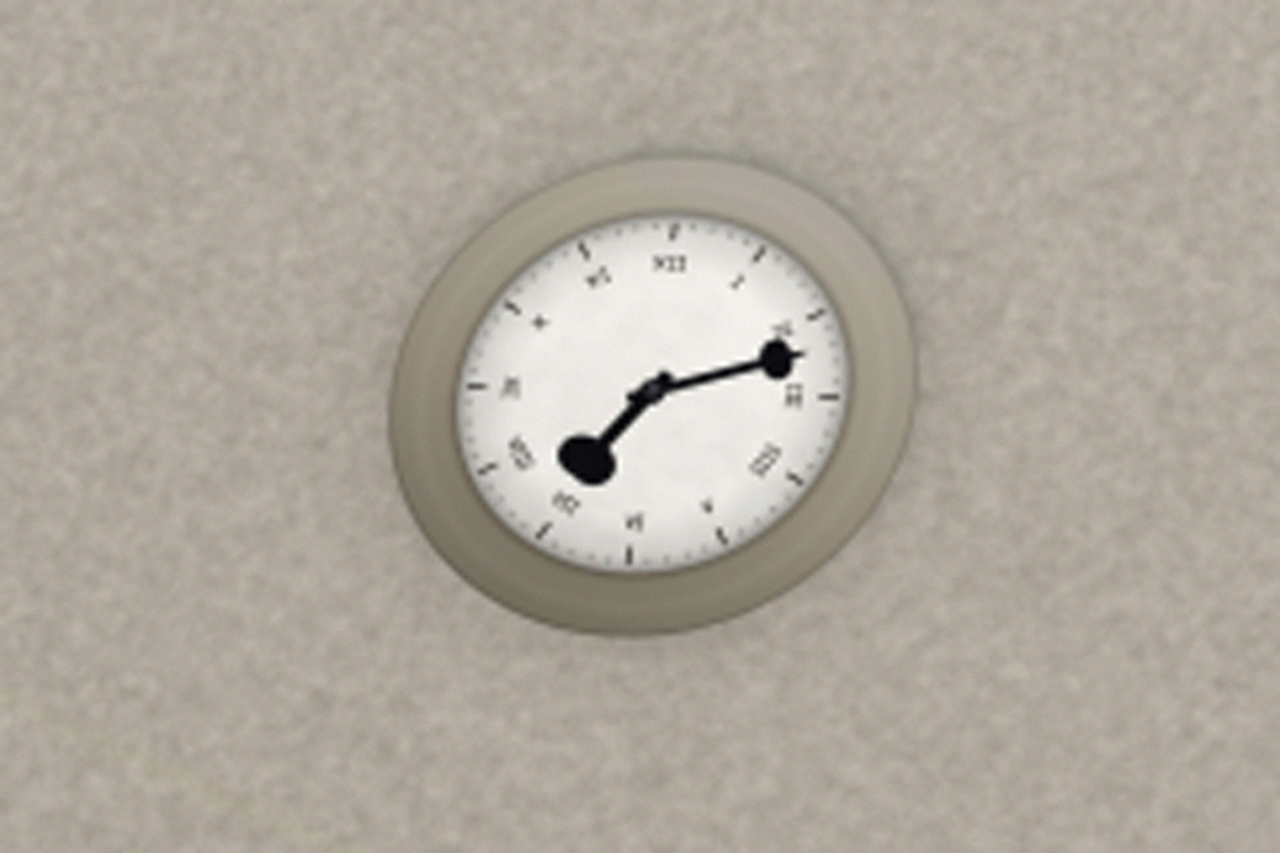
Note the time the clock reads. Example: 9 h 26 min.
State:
7 h 12 min
